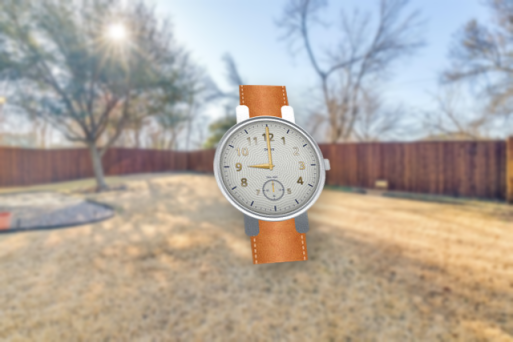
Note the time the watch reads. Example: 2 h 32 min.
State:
9 h 00 min
